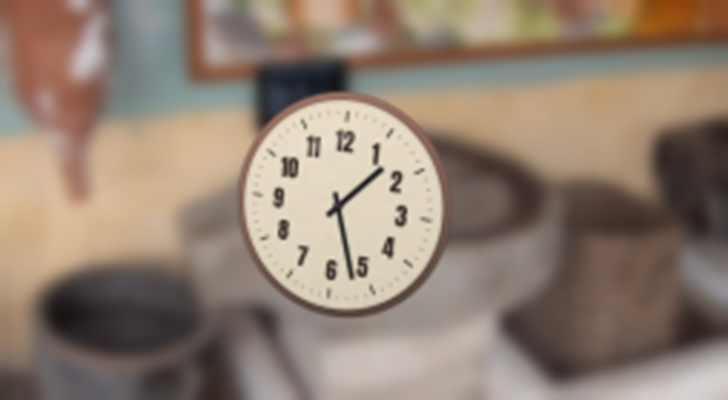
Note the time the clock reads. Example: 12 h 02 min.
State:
1 h 27 min
